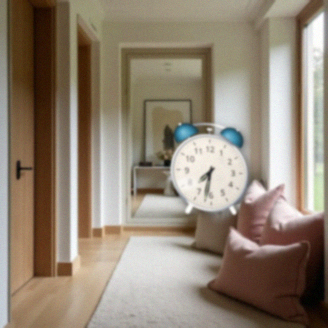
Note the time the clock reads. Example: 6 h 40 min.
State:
7 h 32 min
